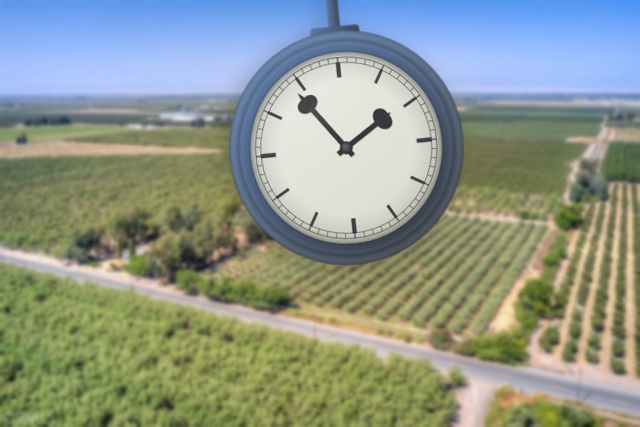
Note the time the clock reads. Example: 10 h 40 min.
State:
1 h 54 min
